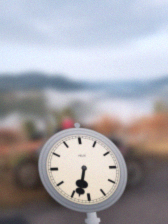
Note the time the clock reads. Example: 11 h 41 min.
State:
6 h 33 min
